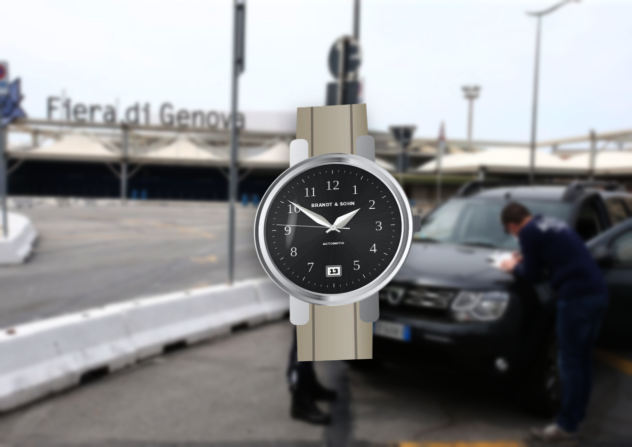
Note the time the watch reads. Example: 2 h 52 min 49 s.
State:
1 h 50 min 46 s
